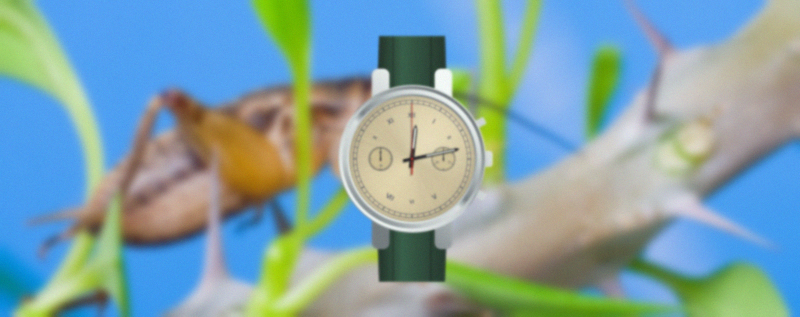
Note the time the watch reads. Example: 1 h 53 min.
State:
12 h 13 min
